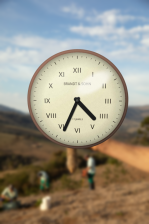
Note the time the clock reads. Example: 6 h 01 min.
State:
4 h 34 min
